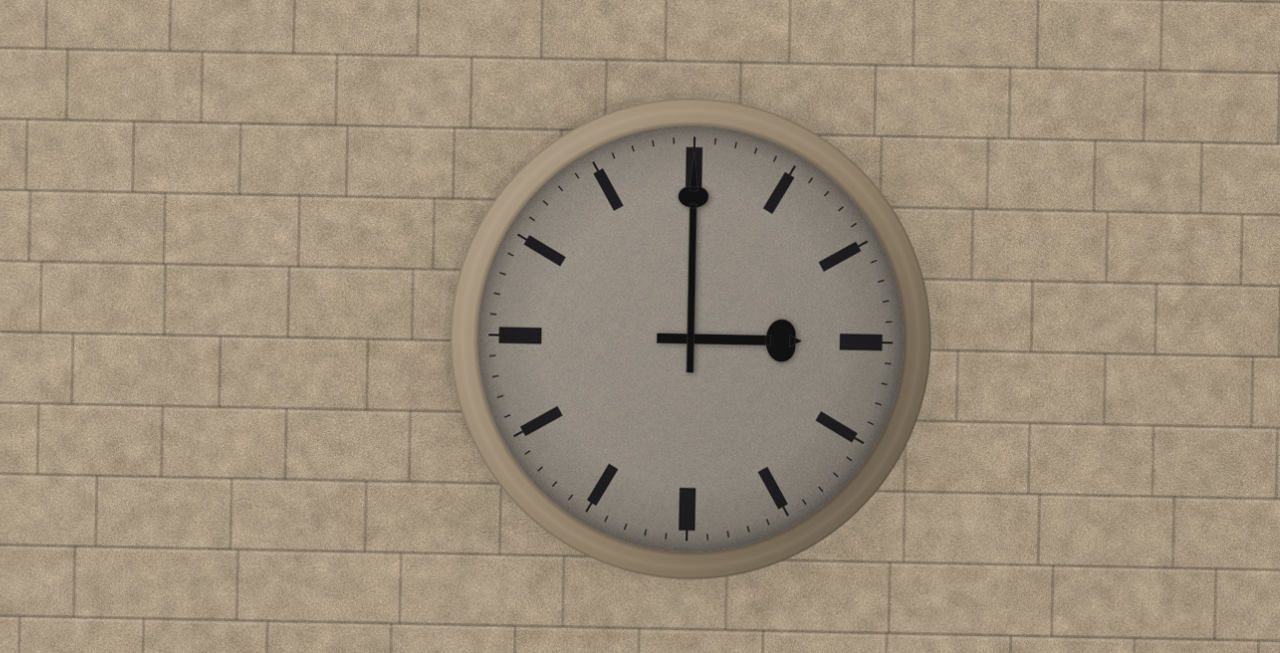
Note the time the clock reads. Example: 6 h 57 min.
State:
3 h 00 min
